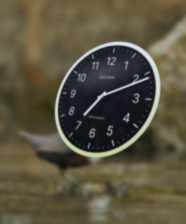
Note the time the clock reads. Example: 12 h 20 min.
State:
7 h 11 min
